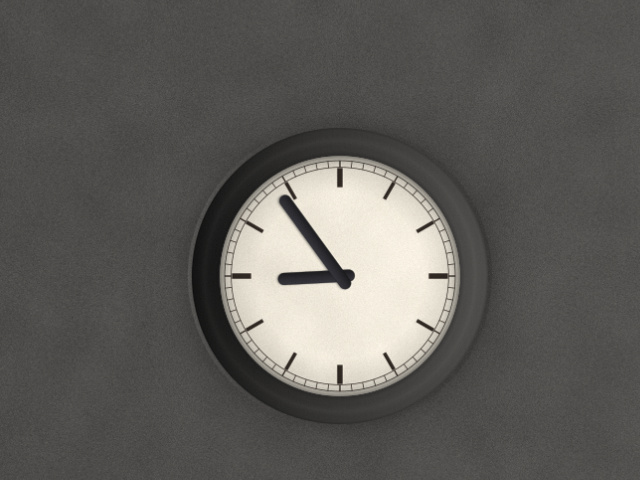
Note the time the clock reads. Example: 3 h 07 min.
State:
8 h 54 min
